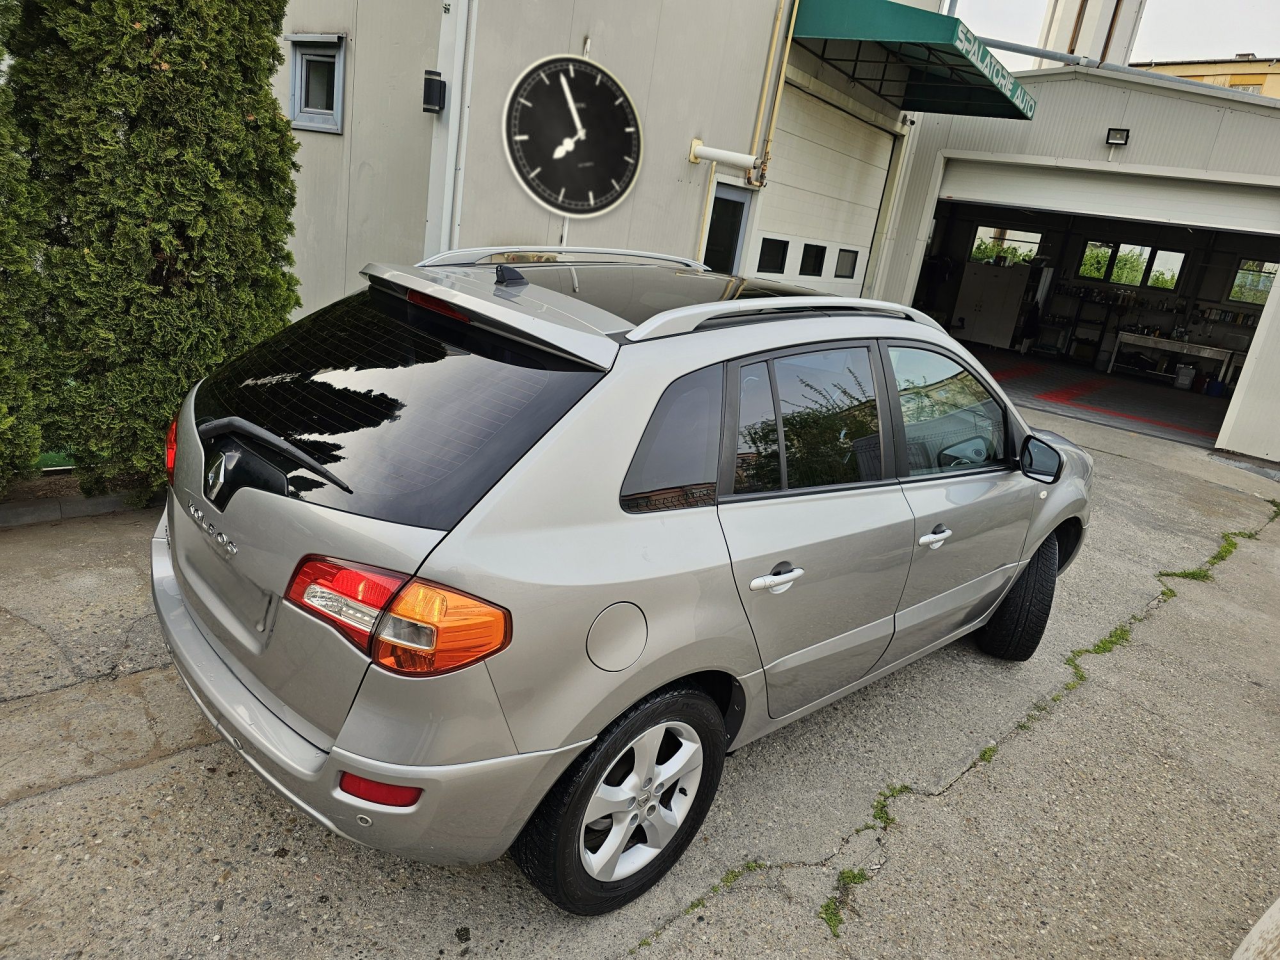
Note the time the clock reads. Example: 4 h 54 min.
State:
7 h 58 min
